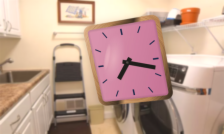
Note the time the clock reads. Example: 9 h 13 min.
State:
7 h 18 min
